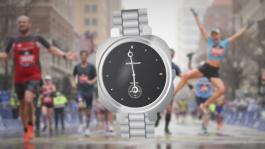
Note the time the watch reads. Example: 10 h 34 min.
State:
5 h 59 min
